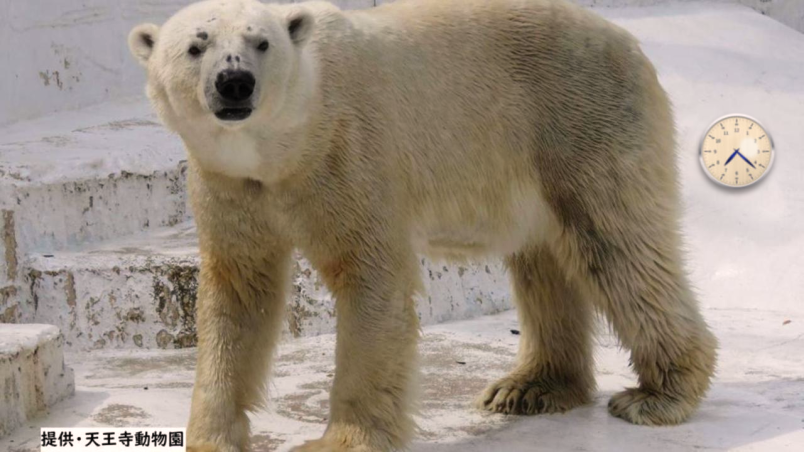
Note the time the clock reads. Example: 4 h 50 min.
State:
7 h 22 min
